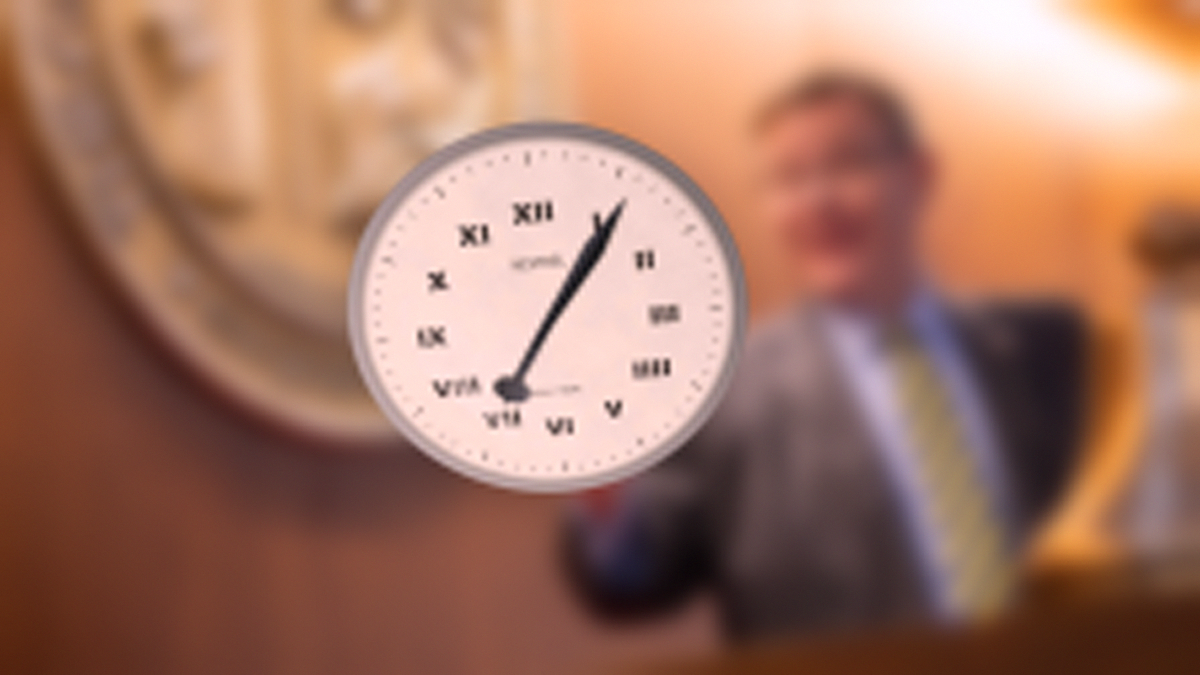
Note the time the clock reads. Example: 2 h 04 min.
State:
7 h 06 min
